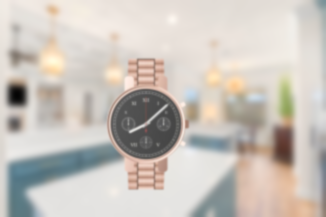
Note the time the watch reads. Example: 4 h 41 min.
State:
8 h 08 min
